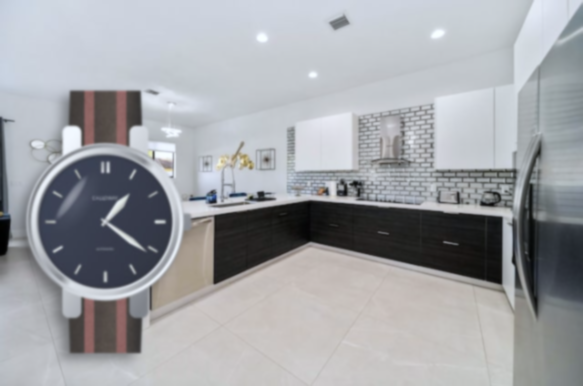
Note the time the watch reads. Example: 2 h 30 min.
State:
1 h 21 min
